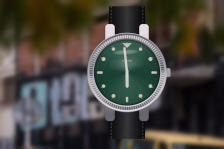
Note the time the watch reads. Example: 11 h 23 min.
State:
5 h 59 min
